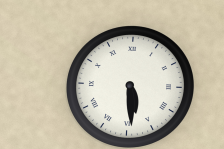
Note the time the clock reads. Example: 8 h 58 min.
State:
5 h 29 min
